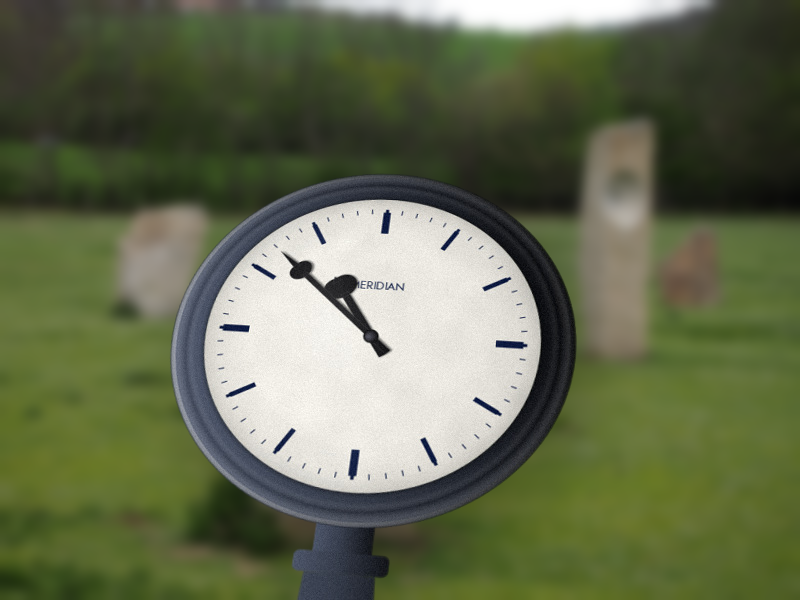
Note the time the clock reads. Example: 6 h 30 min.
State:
10 h 52 min
